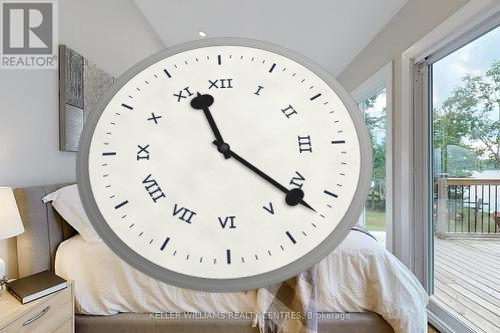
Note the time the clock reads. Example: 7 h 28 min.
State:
11 h 22 min
